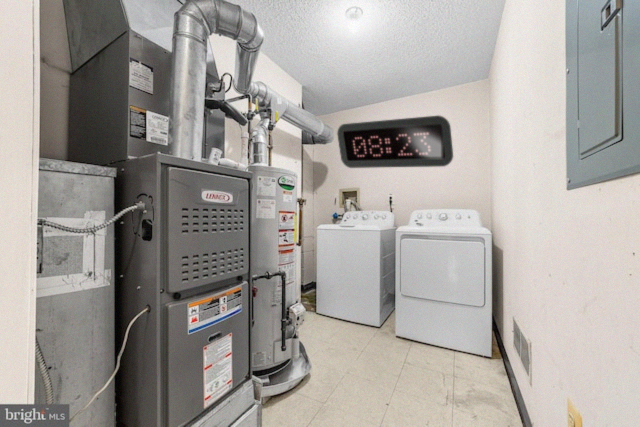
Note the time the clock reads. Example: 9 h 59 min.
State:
8 h 23 min
